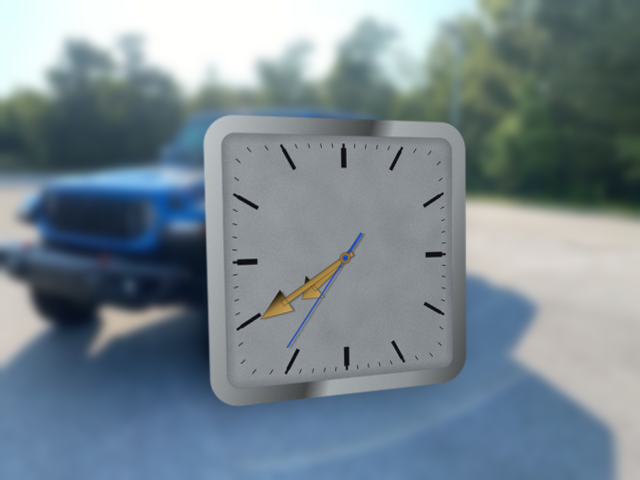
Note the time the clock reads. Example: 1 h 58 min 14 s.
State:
7 h 39 min 36 s
